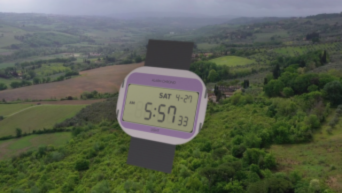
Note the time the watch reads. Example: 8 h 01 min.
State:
5 h 57 min
